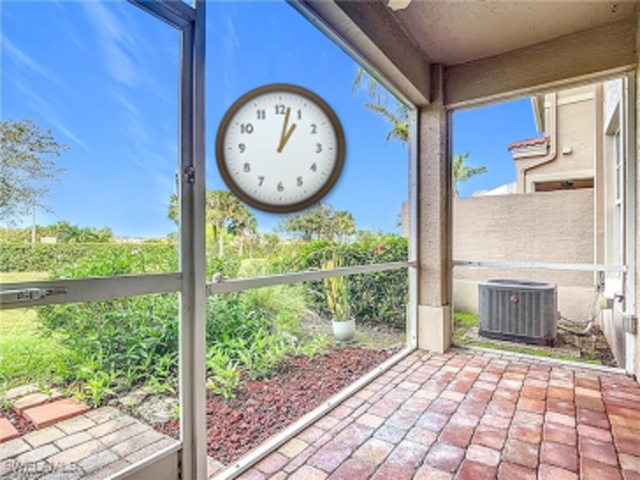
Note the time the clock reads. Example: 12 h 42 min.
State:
1 h 02 min
